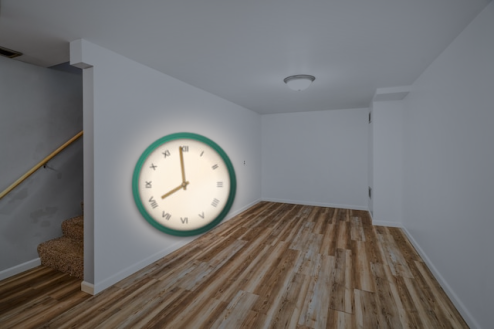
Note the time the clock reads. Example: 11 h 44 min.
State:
7 h 59 min
